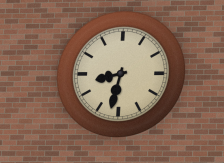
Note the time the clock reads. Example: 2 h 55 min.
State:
8 h 32 min
